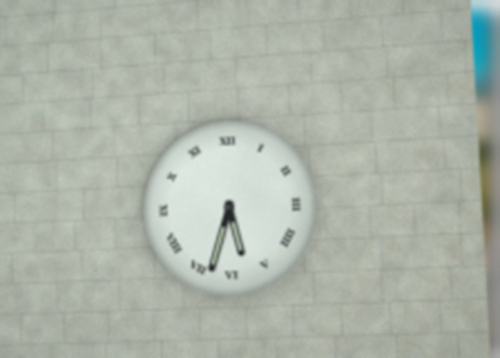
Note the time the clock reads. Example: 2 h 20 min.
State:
5 h 33 min
